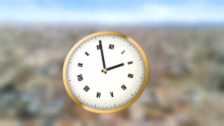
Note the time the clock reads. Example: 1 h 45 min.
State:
1 h 56 min
